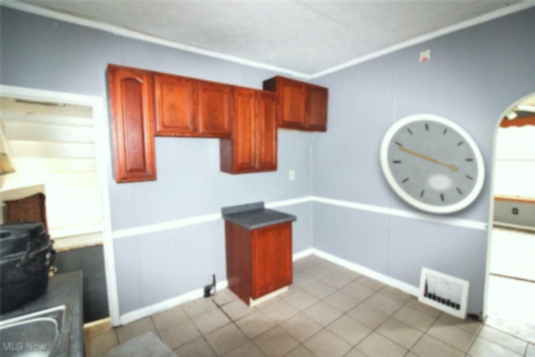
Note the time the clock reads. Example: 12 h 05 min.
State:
3 h 49 min
